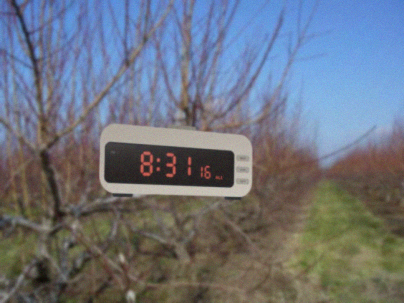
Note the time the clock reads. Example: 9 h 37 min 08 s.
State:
8 h 31 min 16 s
